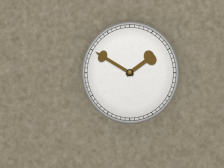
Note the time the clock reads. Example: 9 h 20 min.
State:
1 h 50 min
